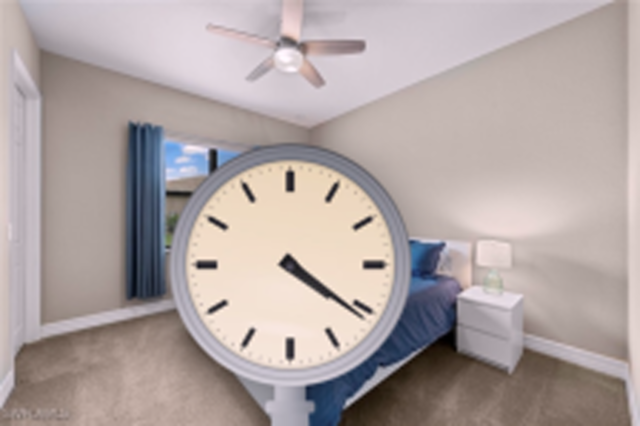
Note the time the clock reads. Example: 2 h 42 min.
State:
4 h 21 min
